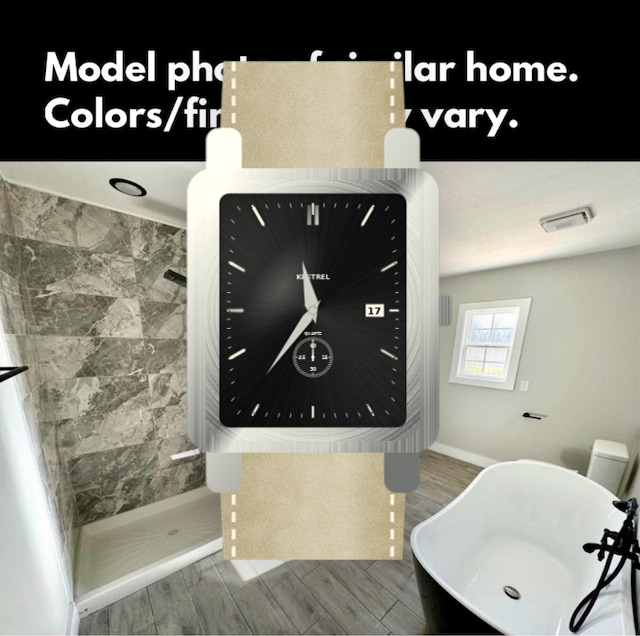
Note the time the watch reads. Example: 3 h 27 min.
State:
11 h 36 min
